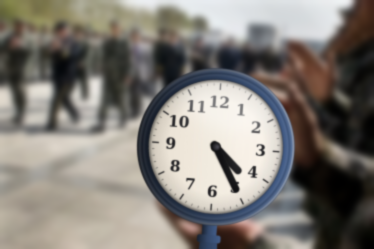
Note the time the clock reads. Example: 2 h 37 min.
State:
4 h 25 min
